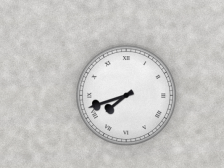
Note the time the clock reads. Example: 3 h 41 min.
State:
7 h 42 min
